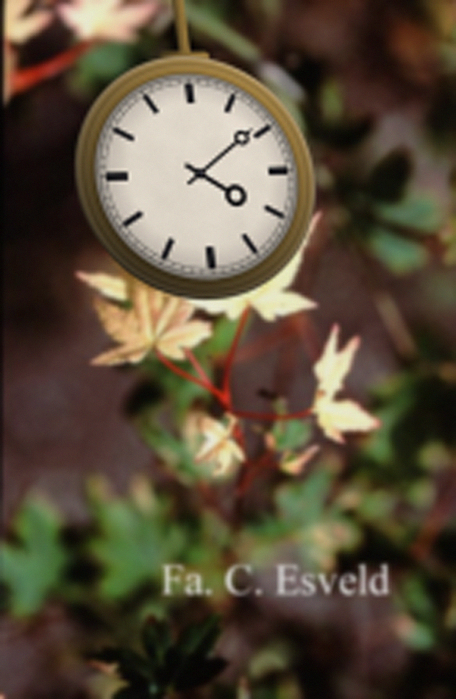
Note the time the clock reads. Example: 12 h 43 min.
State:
4 h 09 min
